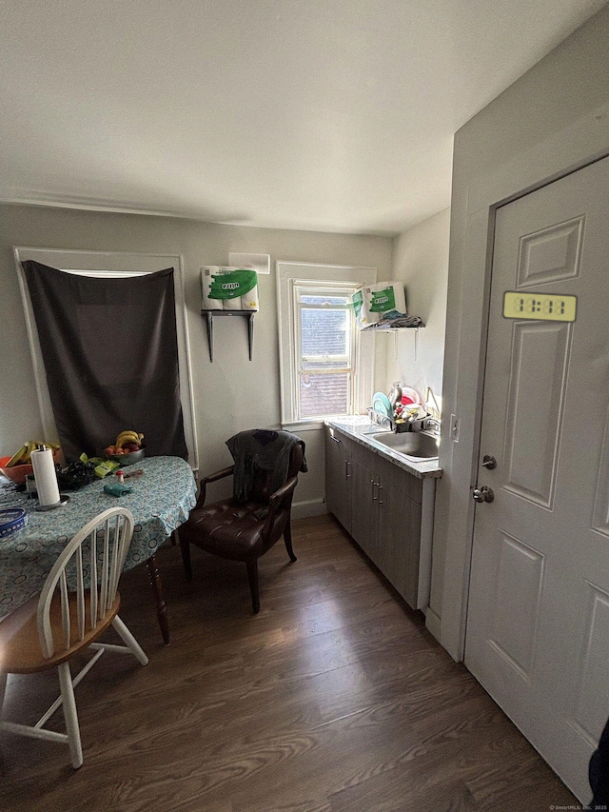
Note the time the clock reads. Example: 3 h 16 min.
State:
11 h 11 min
